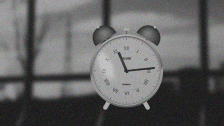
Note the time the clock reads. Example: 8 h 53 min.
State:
11 h 14 min
